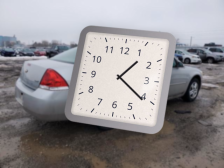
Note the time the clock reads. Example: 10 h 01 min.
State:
1 h 21 min
